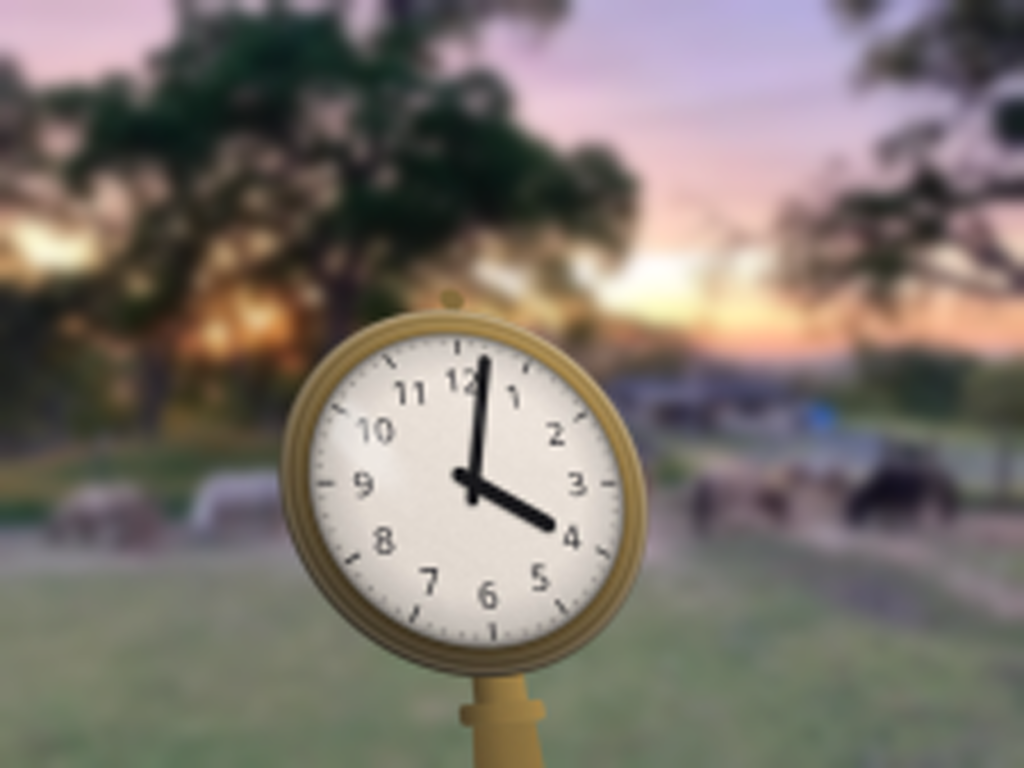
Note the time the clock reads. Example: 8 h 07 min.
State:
4 h 02 min
